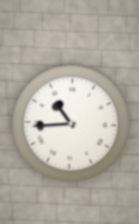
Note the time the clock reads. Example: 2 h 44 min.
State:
10 h 44 min
